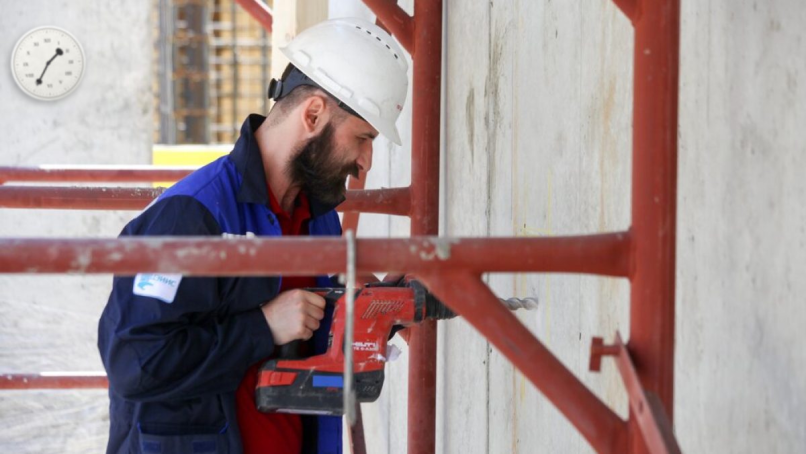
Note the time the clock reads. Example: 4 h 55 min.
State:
1 h 35 min
